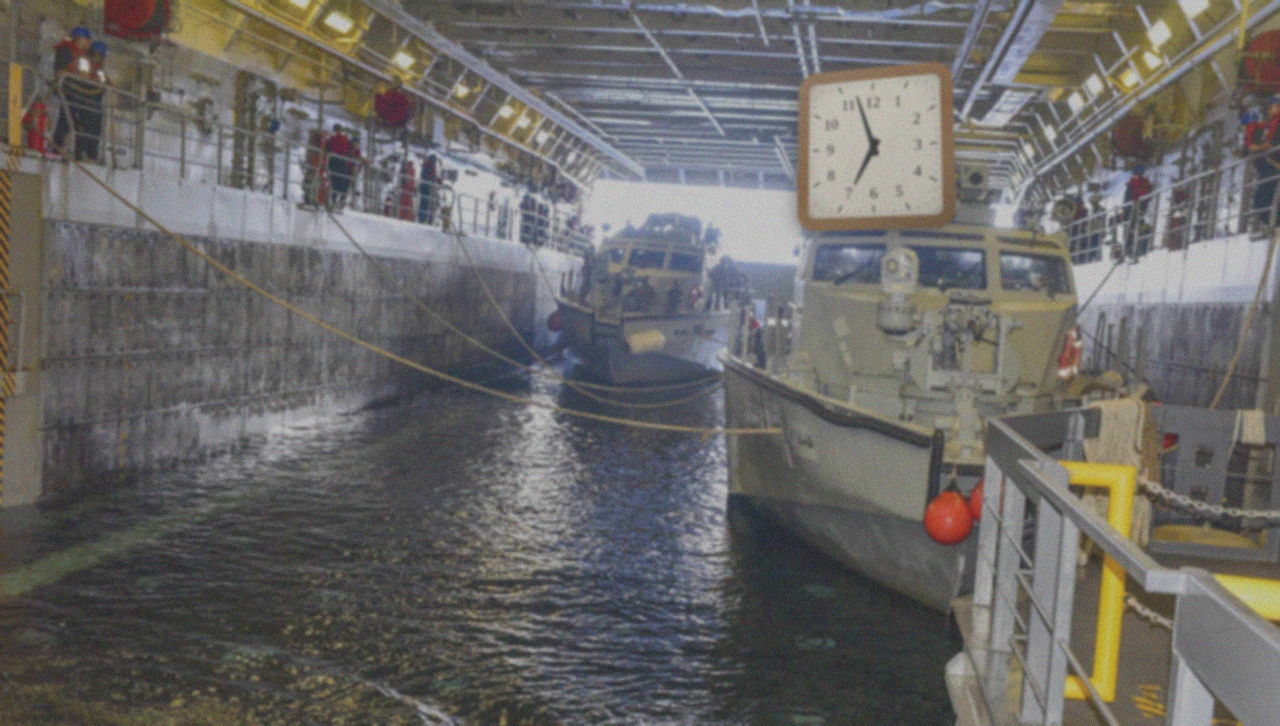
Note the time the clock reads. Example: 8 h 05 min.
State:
6 h 57 min
